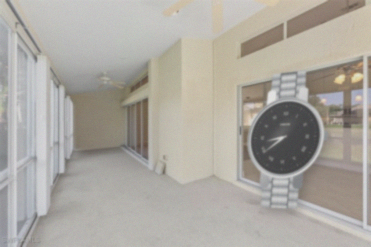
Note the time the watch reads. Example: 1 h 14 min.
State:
8 h 39 min
